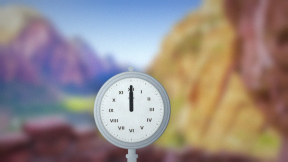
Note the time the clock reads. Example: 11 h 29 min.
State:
12 h 00 min
